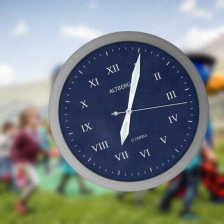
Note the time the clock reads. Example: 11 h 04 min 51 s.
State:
7 h 05 min 17 s
